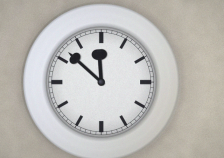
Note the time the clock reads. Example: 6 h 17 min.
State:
11 h 52 min
